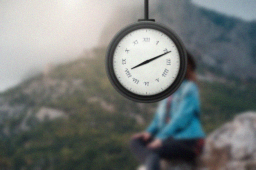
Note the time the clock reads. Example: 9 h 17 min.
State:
8 h 11 min
